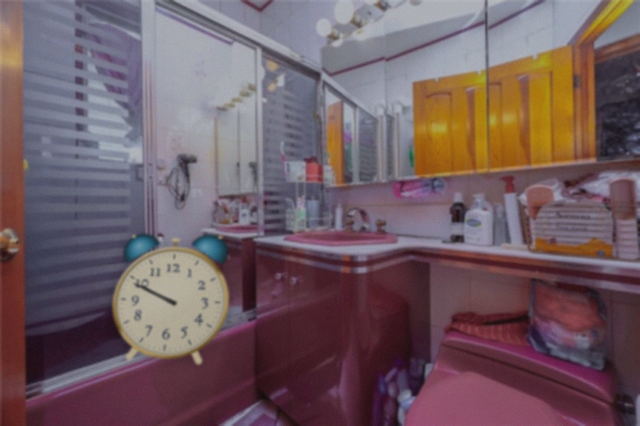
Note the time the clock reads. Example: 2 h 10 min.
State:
9 h 49 min
